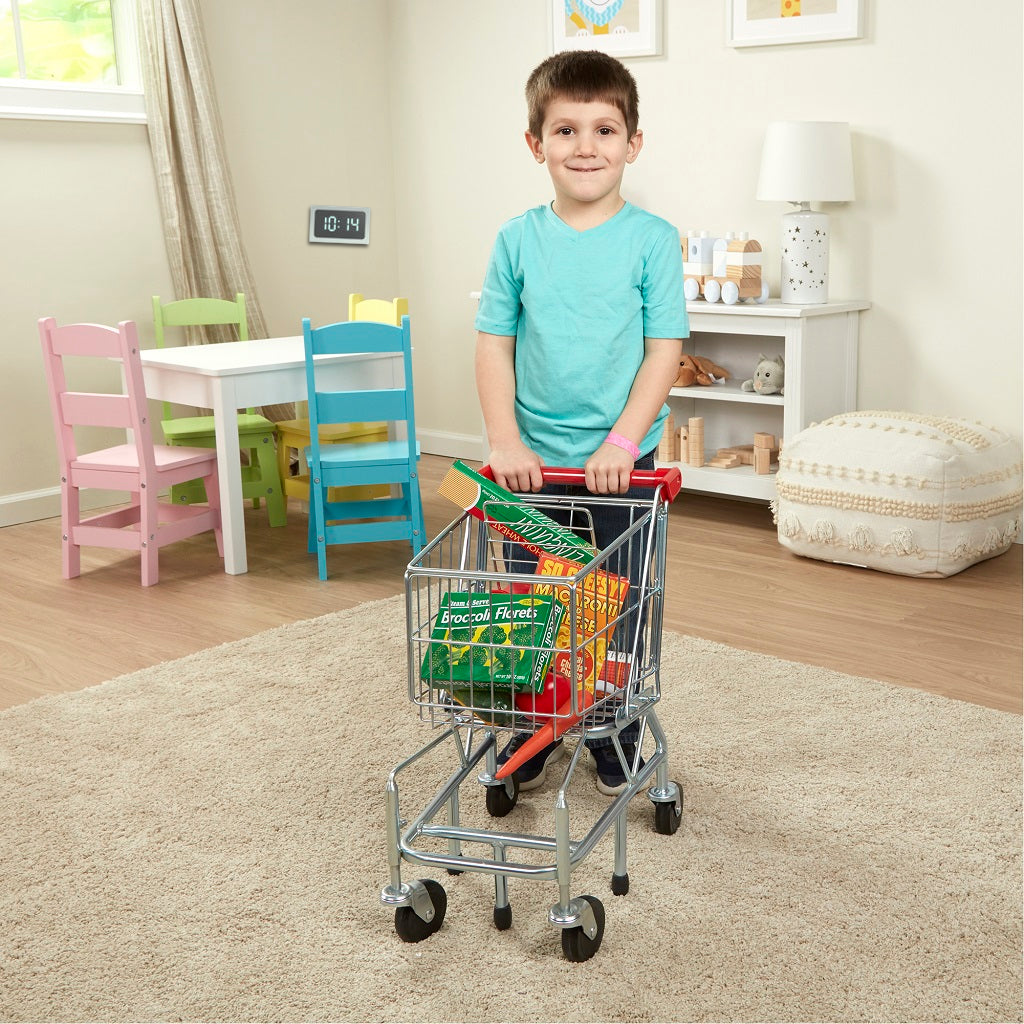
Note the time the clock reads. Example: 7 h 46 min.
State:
10 h 14 min
